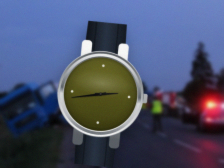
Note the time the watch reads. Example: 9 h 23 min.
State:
2 h 43 min
